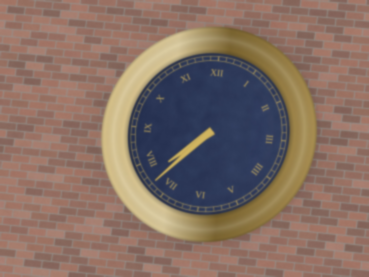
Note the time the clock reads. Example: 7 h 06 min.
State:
7 h 37 min
